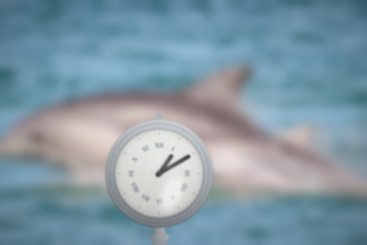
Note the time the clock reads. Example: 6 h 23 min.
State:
1 h 10 min
